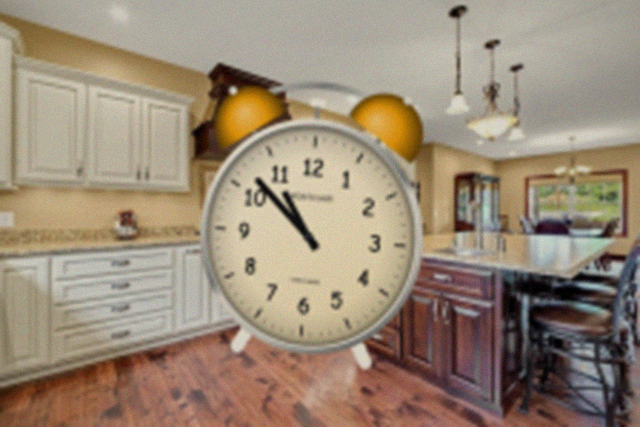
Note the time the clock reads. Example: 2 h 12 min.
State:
10 h 52 min
